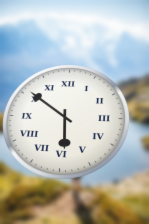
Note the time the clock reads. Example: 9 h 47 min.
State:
5 h 51 min
